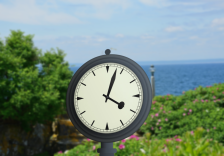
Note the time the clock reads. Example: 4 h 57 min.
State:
4 h 03 min
